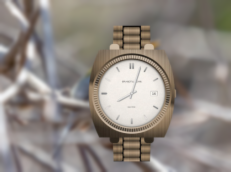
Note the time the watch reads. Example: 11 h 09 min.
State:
8 h 03 min
